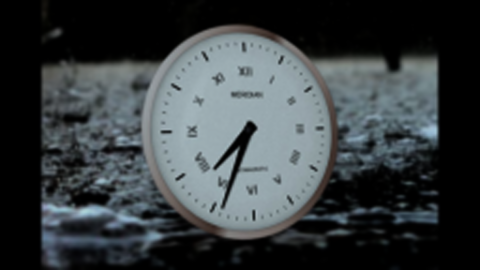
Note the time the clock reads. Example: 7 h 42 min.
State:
7 h 34 min
